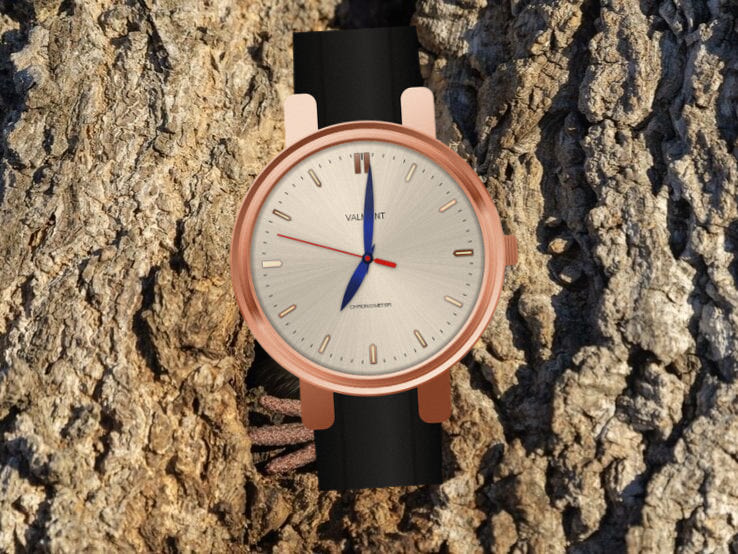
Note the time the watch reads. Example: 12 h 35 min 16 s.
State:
7 h 00 min 48 s
